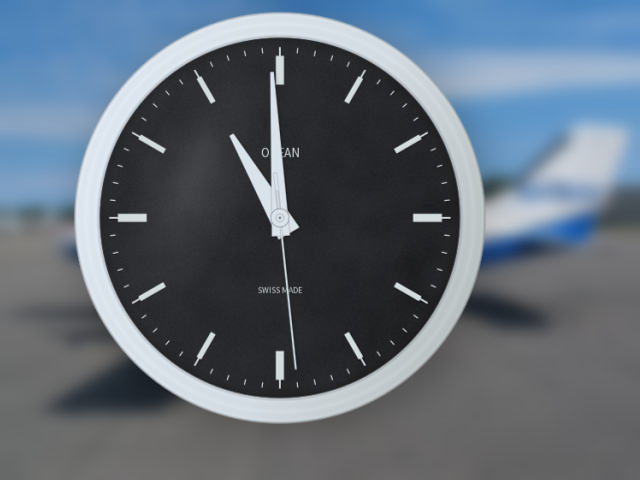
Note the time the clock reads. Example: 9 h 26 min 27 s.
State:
10 h 59 min 29 s
